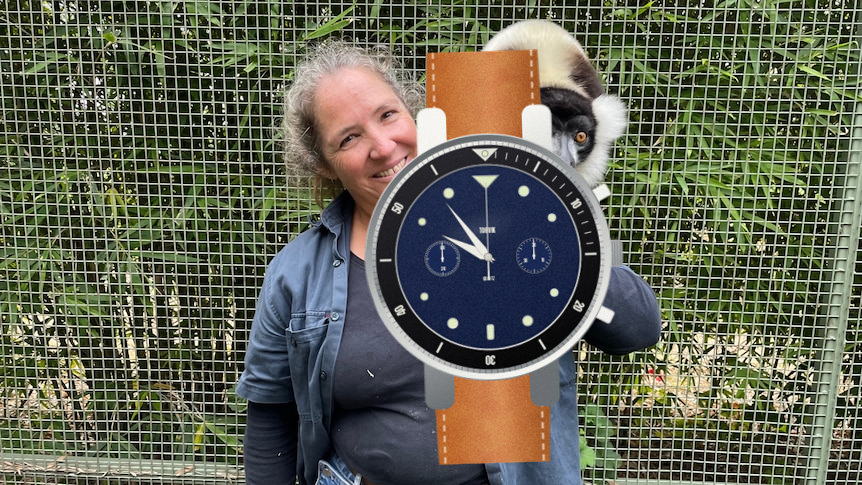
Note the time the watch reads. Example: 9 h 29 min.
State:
9 h 54 min
